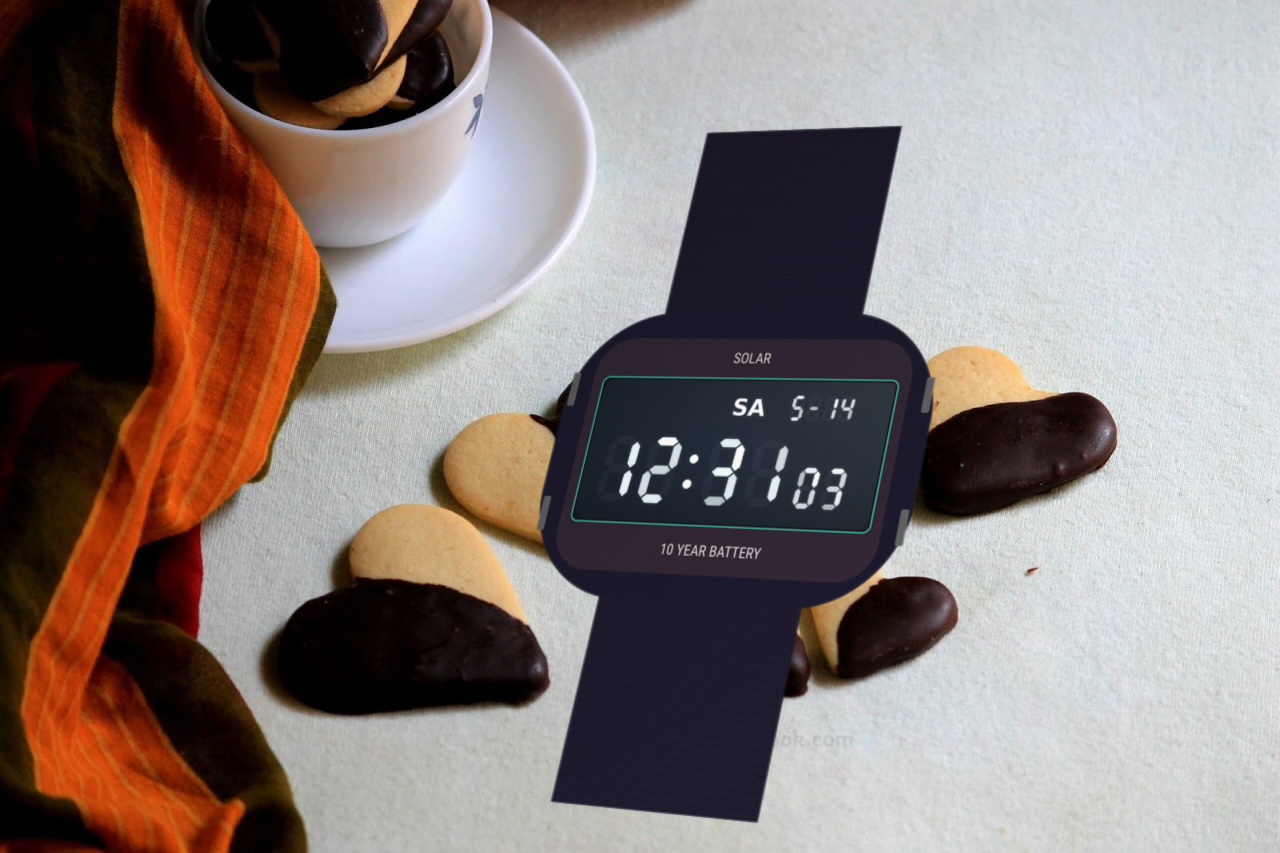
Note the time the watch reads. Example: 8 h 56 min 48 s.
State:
12 h 31 min 03 s
